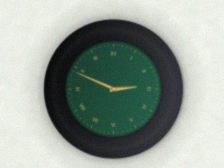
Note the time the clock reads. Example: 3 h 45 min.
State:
2 h 49 min
